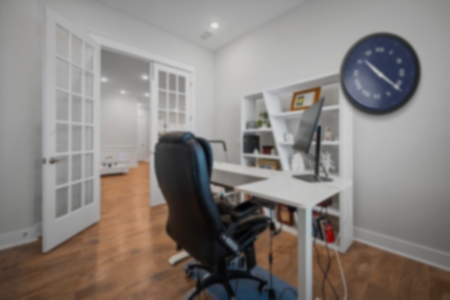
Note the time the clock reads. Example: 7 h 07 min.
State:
10 h 21 min
